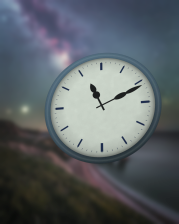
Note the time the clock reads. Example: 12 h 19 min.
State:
11 h 11 min
